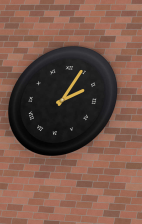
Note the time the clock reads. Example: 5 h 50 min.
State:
2 h 04 min
